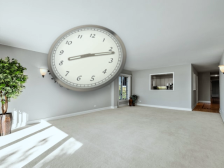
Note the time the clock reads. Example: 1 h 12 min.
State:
8 h 12 min
